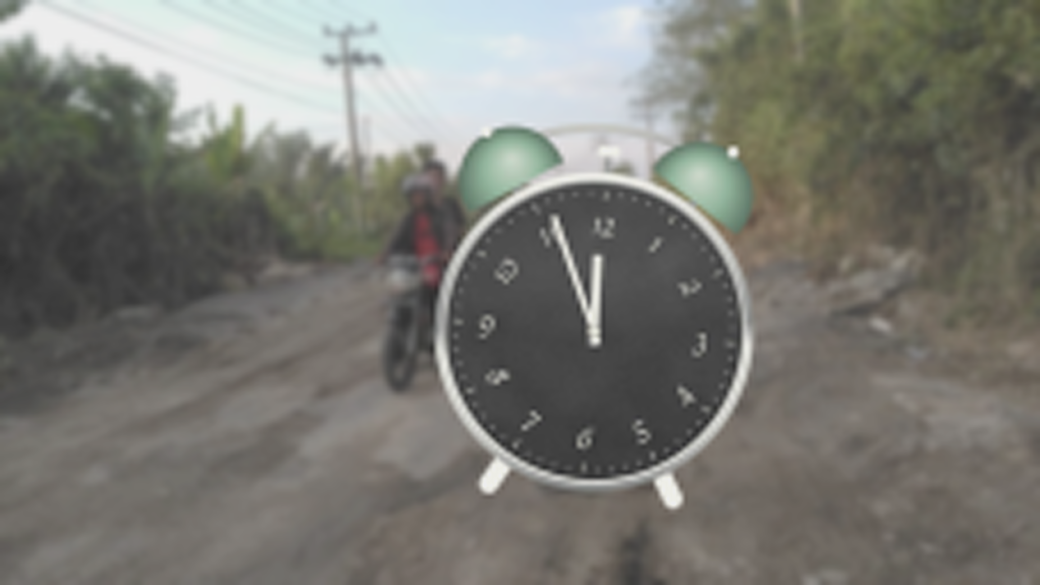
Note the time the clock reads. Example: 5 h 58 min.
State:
11 h 56 min
